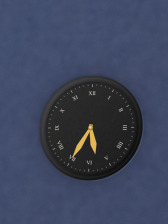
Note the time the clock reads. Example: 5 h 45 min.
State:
5 h 35 min
